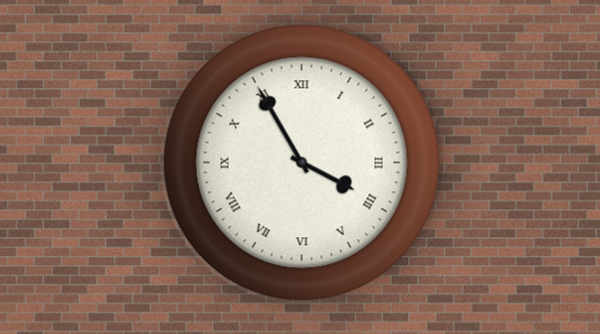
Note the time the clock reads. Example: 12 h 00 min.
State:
3 h 55 min
